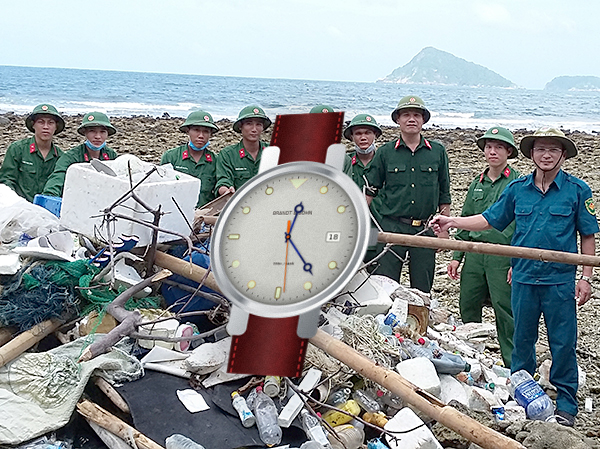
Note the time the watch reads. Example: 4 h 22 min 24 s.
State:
12 h 23 min 29 s
